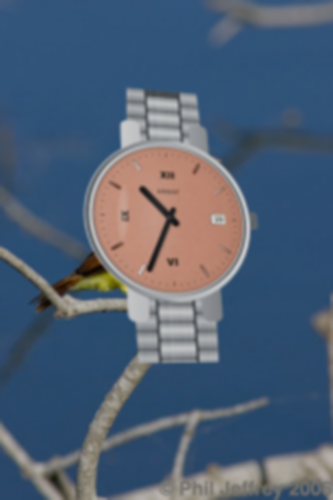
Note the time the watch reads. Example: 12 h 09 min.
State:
10 h 34 min
